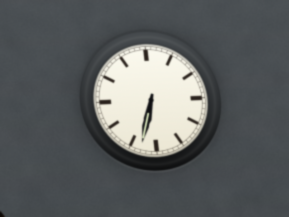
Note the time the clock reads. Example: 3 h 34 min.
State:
6 h 33 min
